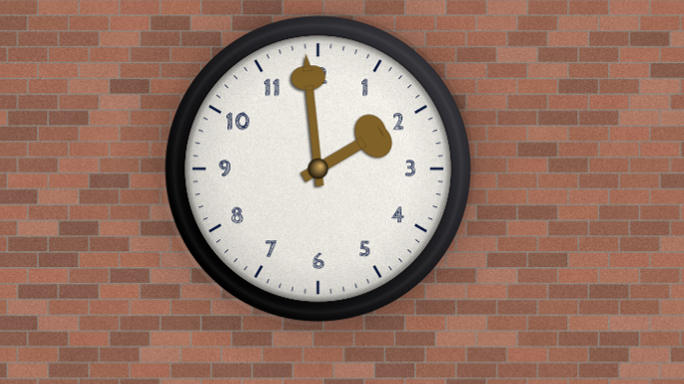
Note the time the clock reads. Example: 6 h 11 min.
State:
1 h 59 min
